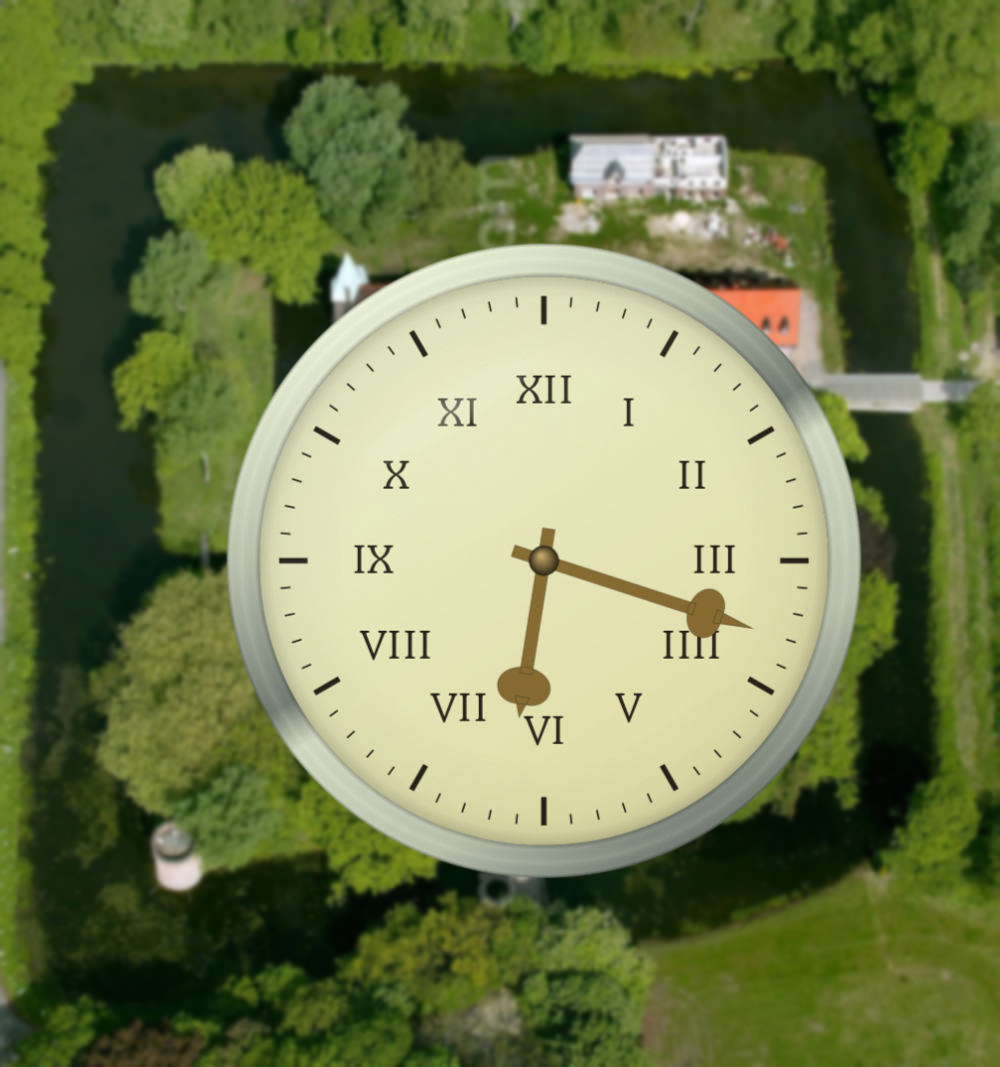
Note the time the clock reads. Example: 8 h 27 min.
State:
6 h 18 min
